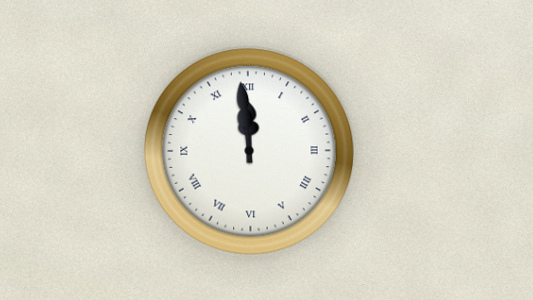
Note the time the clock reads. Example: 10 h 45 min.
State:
11 h 59 min
